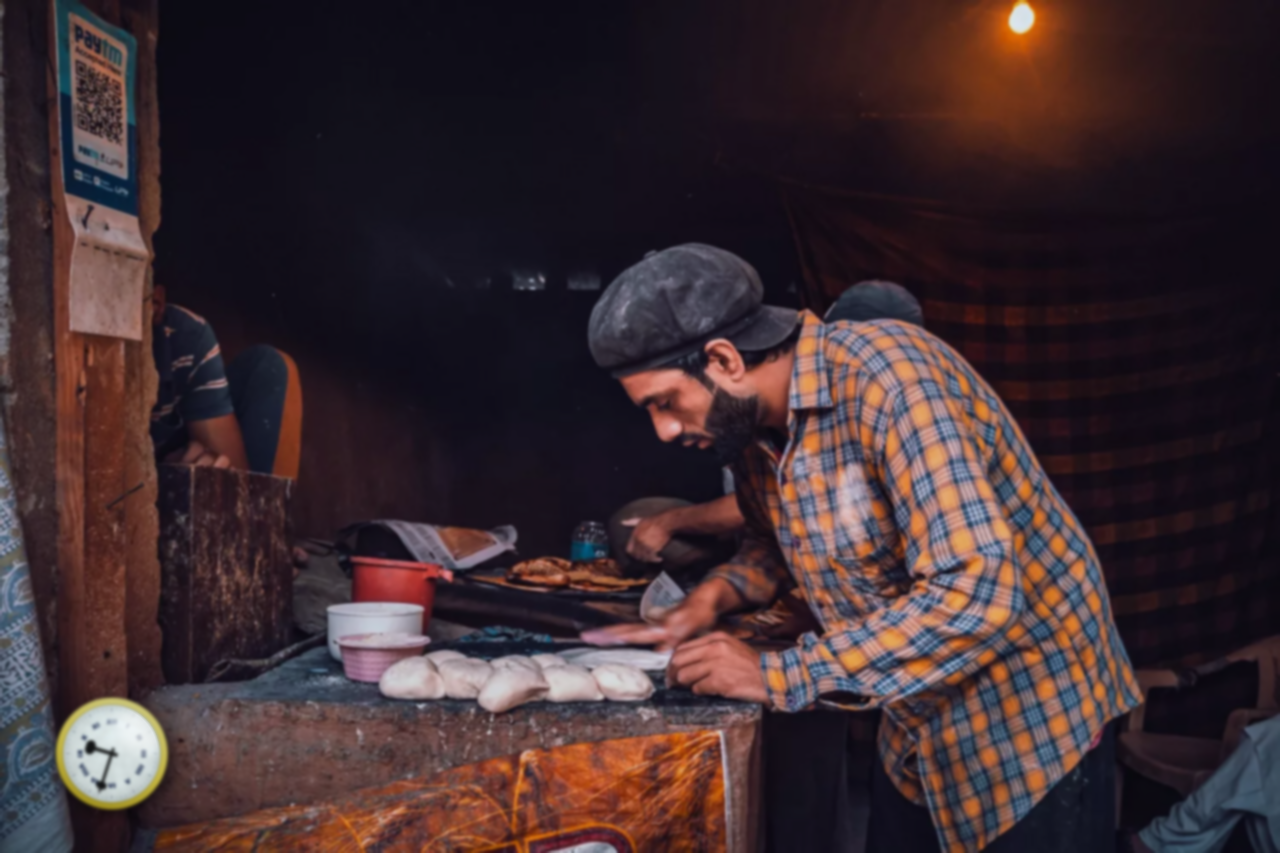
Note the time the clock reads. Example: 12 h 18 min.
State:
9 h 33 min
